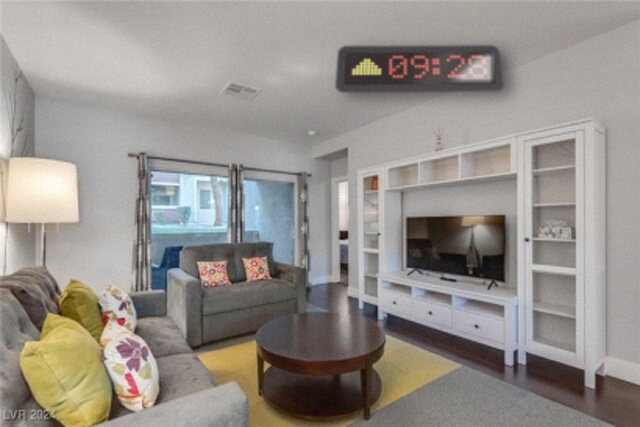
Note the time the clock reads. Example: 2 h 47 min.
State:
9 h 28 min
